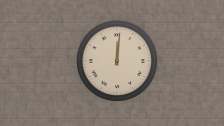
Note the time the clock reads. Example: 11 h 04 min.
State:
12 h 01 min
